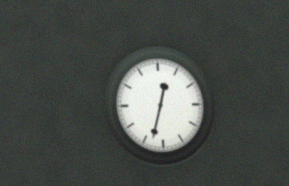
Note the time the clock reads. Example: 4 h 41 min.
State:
12 h 33 min
